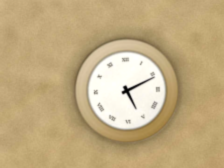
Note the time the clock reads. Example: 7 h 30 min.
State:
5 h 11 min
